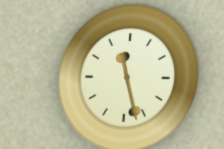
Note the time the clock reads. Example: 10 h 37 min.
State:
11 h 27 min
